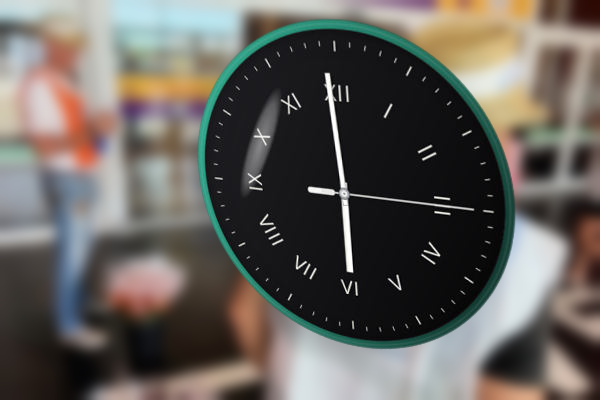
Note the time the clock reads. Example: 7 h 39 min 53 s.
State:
5 h 59 min 15 s
